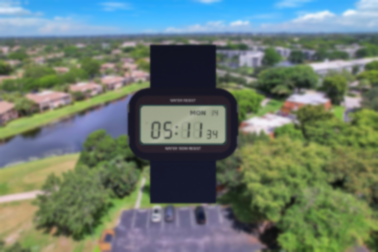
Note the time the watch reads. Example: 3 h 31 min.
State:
5 h 11 min
